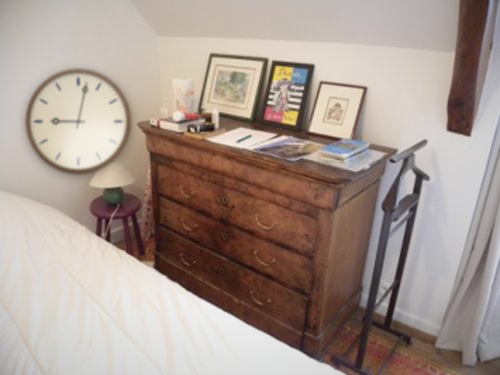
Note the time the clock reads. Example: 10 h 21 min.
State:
9 h 02 min
